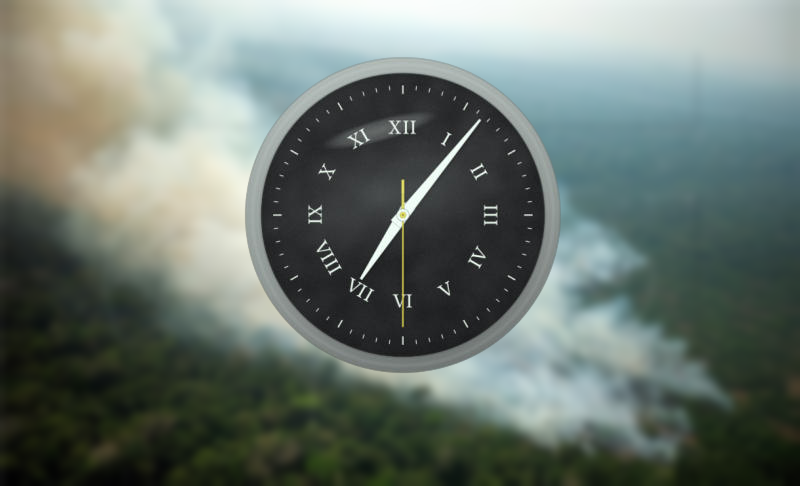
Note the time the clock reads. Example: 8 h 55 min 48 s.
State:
7 h 06 min 30 s
